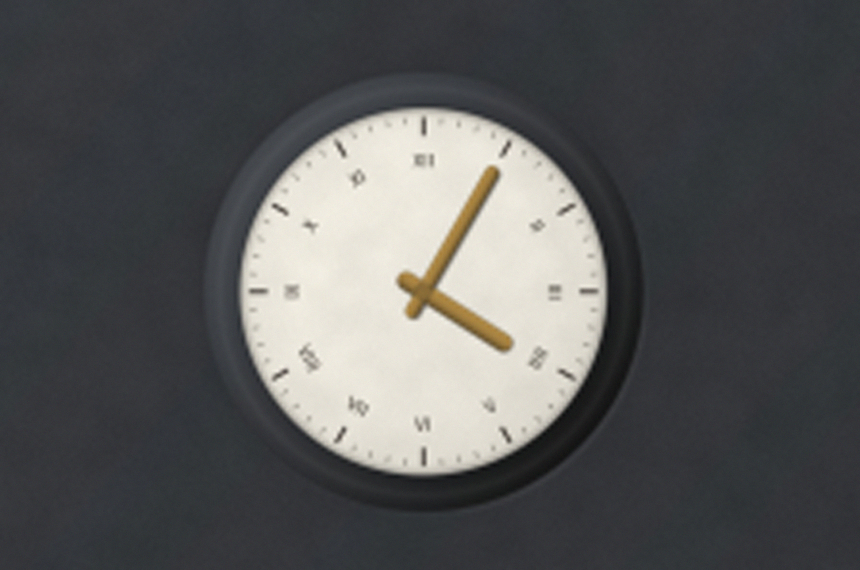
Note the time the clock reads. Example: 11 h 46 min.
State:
4 h 05 min
